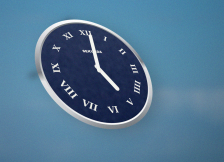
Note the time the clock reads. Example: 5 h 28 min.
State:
5 h 01 min
